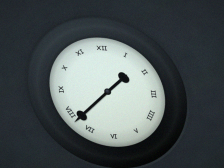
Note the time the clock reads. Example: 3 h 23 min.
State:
1 h 38 min
